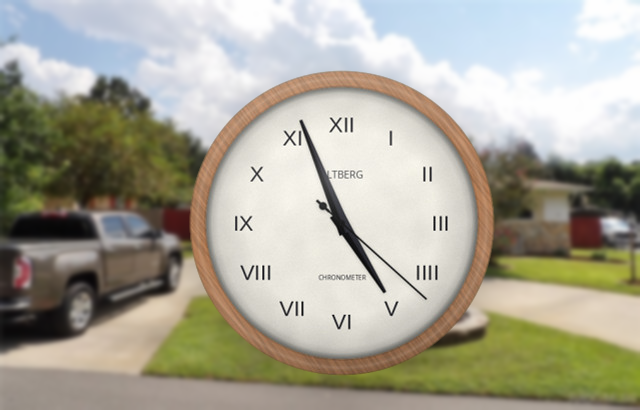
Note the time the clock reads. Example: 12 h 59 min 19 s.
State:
4 h 56 min 22 s
